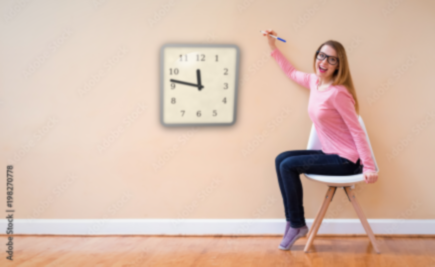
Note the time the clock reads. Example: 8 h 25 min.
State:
11 h 47 min
